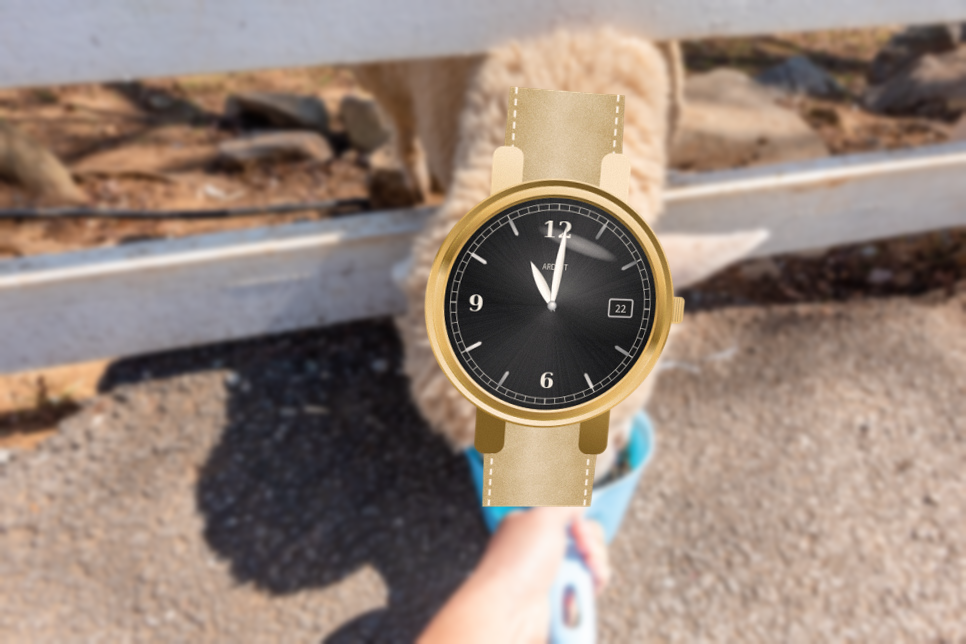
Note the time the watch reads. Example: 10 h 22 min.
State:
11 h 01 min
